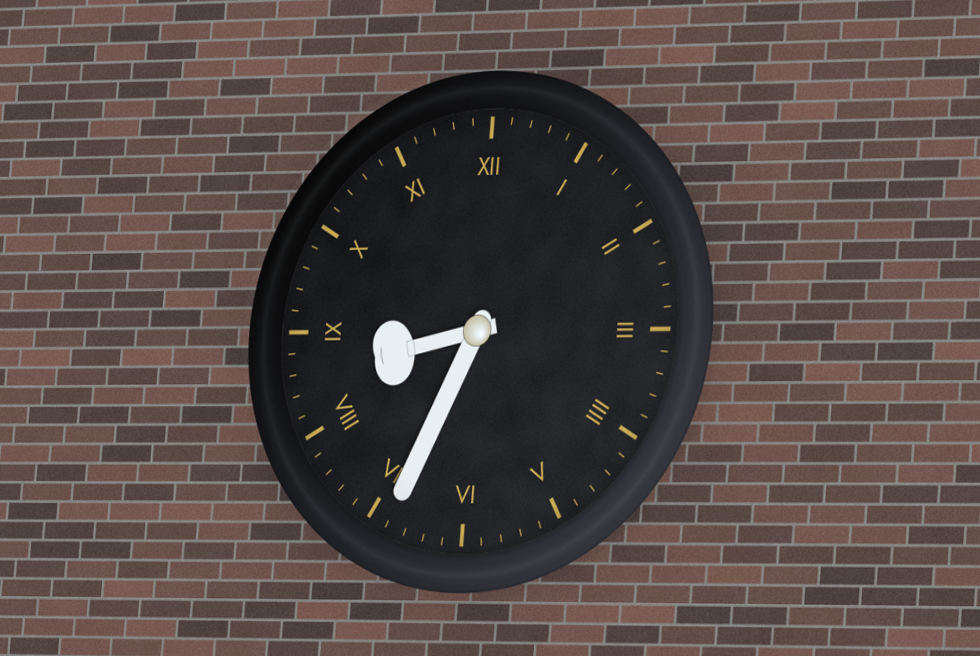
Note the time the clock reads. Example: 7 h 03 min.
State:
8 h 34 min
